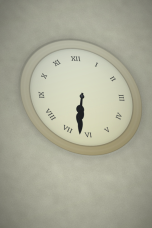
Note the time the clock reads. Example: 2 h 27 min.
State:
6 h 32 min
